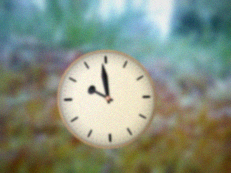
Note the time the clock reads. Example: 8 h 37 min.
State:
9 h 59 min
